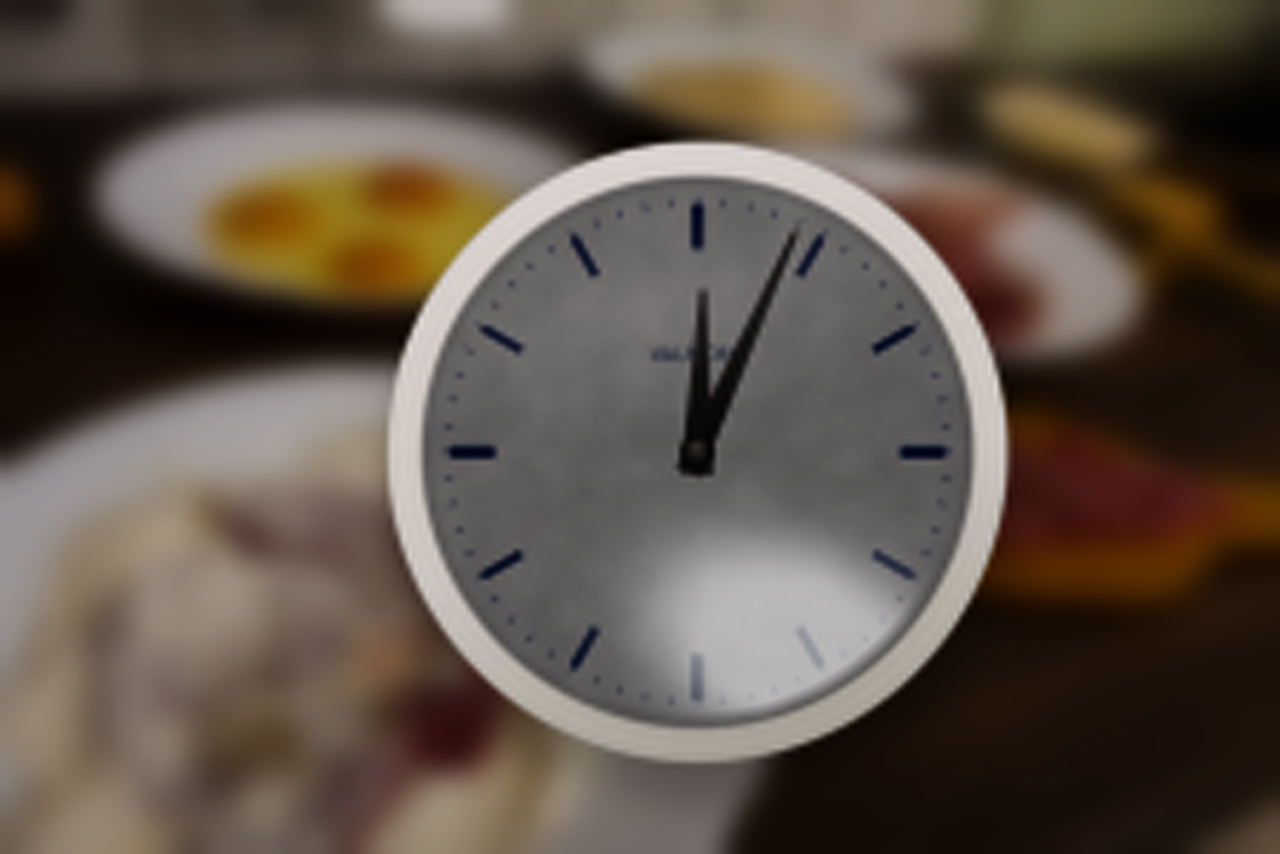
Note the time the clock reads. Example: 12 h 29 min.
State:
12 h 04 min
